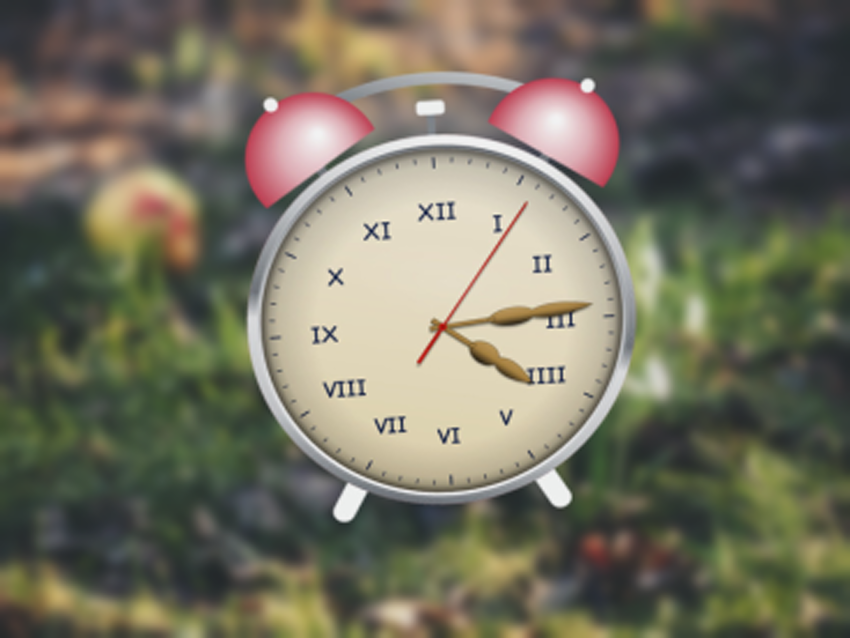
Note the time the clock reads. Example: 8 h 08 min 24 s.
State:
4 h 14 min 06 s
